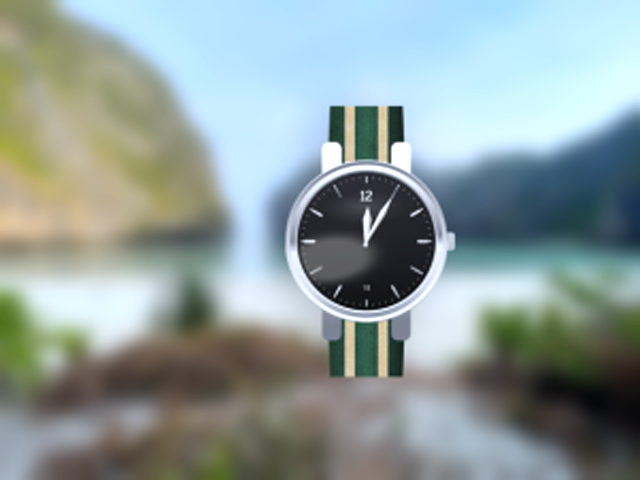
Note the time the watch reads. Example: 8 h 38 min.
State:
12 h 05 min
